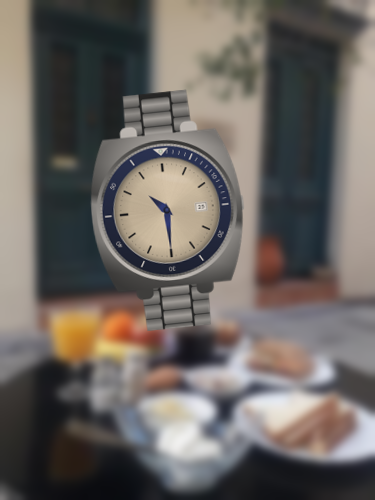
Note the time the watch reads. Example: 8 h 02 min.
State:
10 h 30 min
